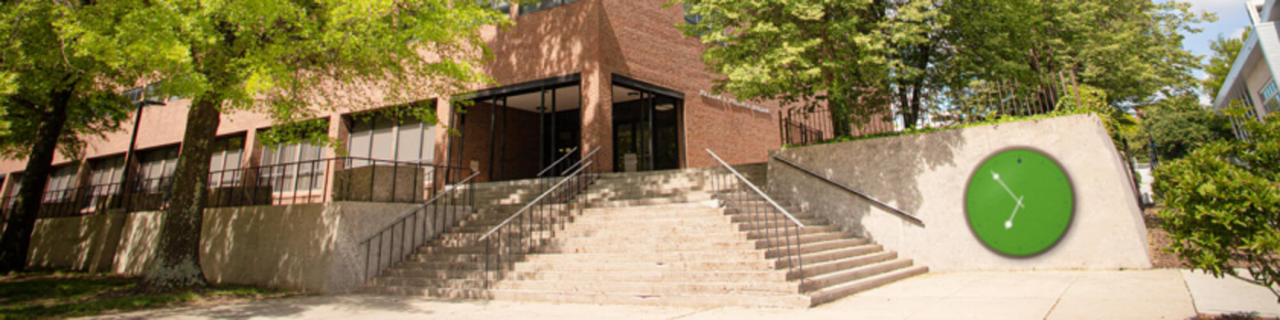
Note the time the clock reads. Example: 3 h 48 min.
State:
6 h 53 min
